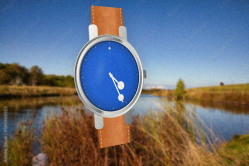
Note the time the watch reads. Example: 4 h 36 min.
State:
4 h 26 min
